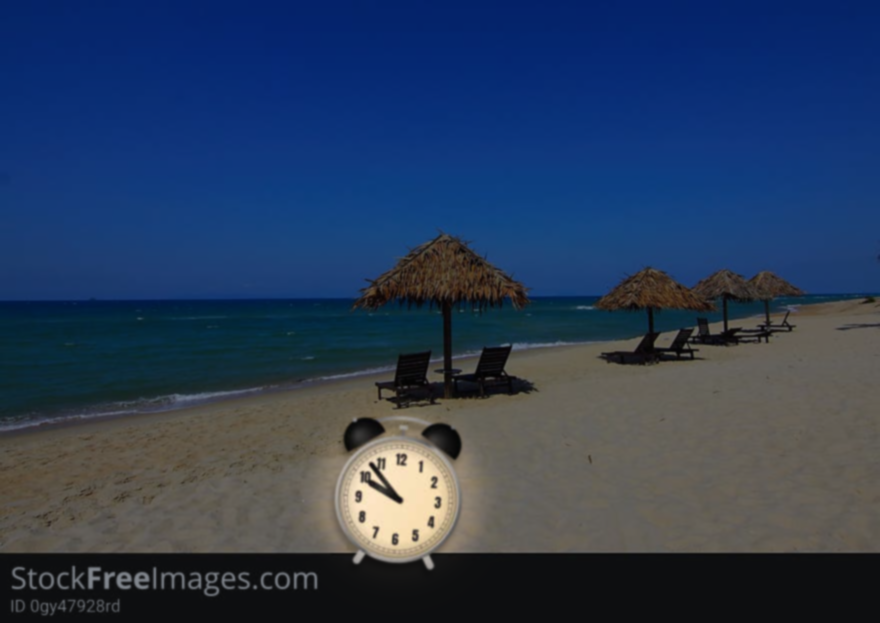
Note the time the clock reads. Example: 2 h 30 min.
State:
9 h 53 min
